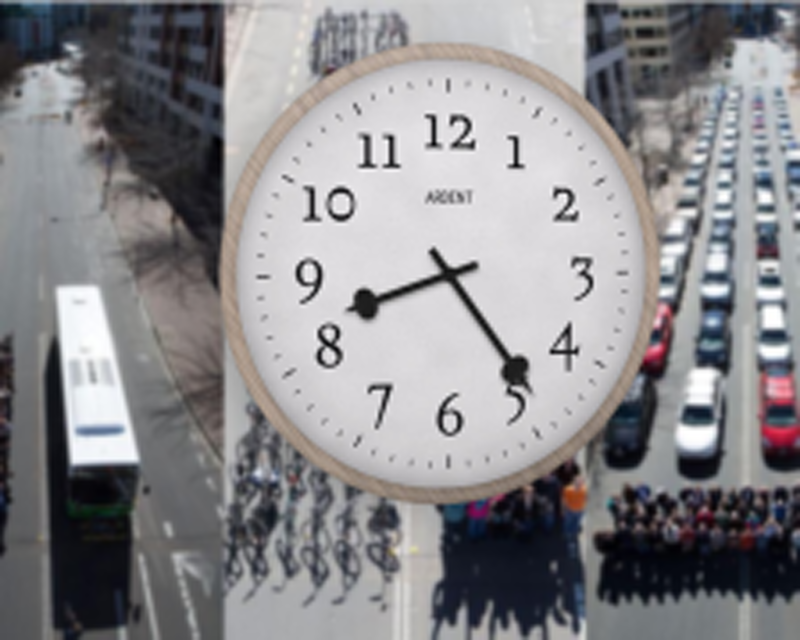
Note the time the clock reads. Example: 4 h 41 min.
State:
8 h 24 min
